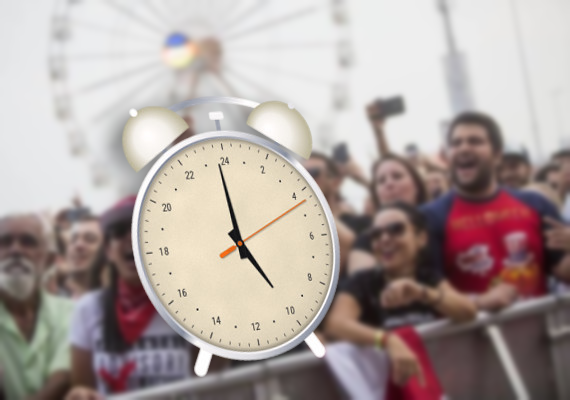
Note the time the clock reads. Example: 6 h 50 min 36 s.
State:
9 h 59 min 11 s
